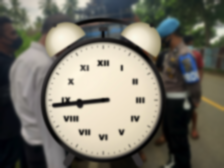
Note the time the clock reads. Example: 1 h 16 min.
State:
8 h 44 min
